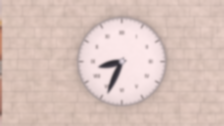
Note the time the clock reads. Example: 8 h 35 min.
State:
8 h 34 min
